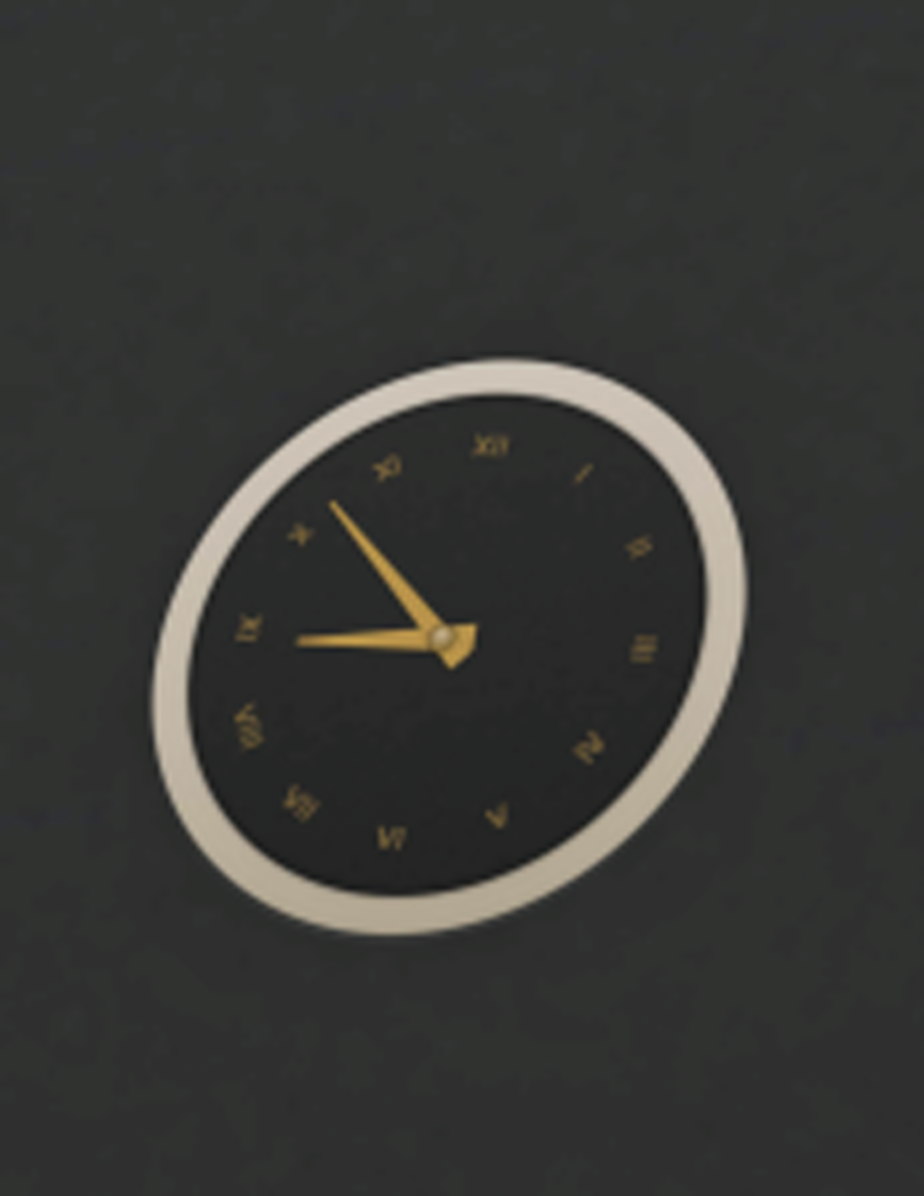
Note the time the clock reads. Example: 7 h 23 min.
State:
8 h 52 min
